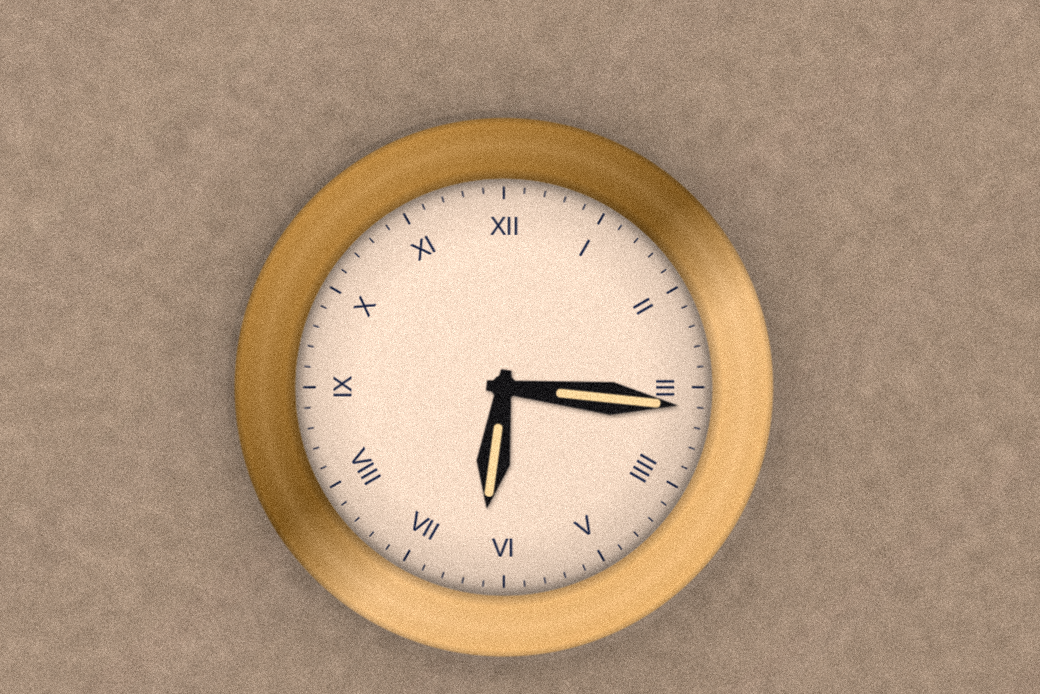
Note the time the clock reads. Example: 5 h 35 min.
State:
6 h 16 min
